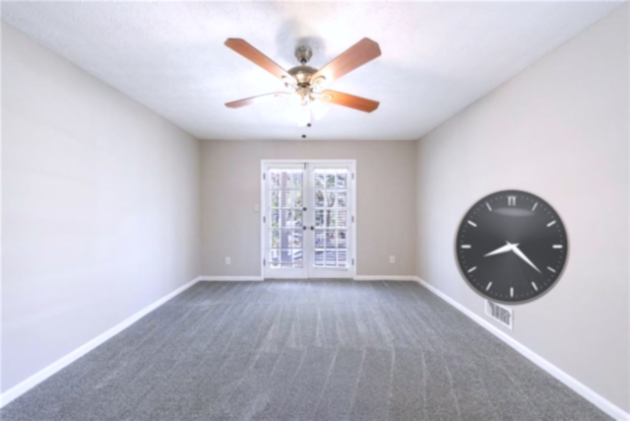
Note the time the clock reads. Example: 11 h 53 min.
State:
8 h 22 min
